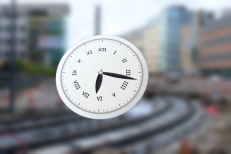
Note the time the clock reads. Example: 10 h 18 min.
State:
6 h 17 min
